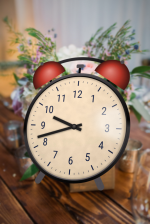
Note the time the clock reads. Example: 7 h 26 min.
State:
9 h 42 min
